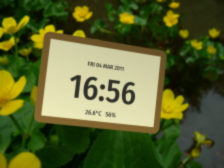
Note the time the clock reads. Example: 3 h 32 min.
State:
16 h 56 min
